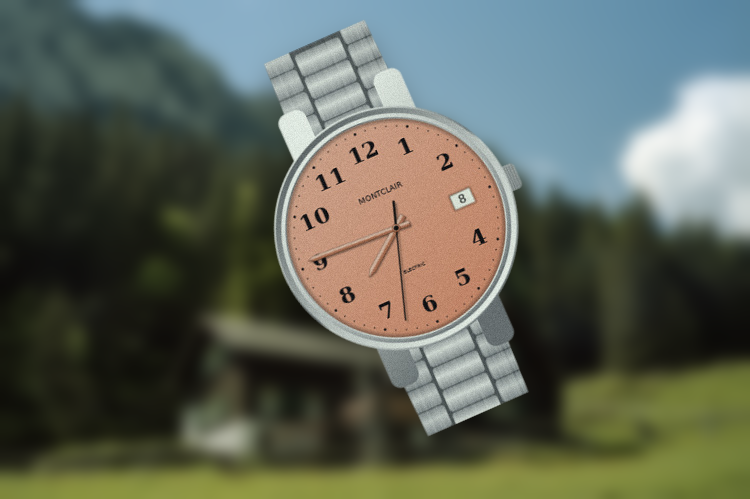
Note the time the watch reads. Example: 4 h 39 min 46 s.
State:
7 h 45 min 33 s
